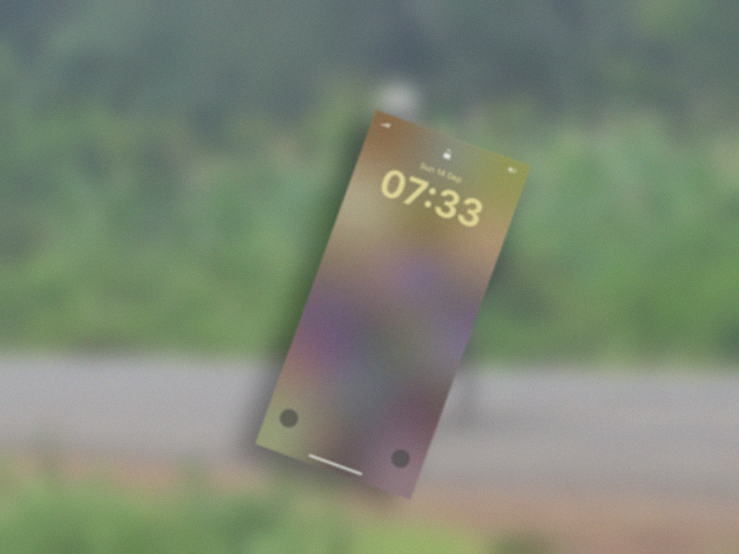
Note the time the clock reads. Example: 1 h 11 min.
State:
7 h 33 min
